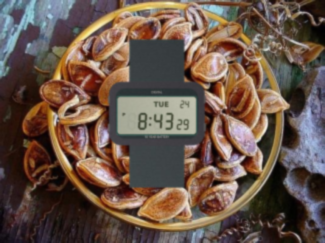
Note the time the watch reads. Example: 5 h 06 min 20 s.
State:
8 h 43 min 29 s
